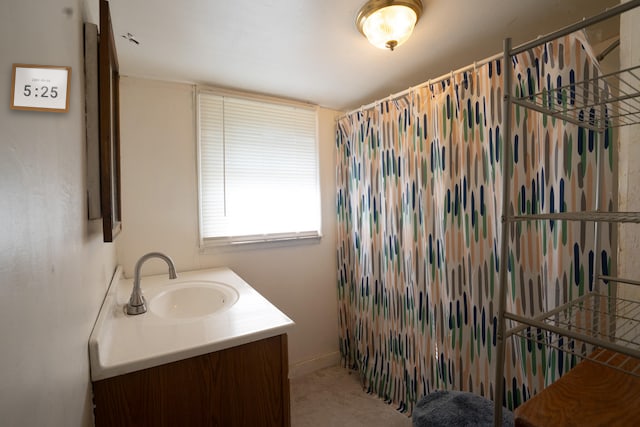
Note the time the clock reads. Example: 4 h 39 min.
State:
5 h 25 min
